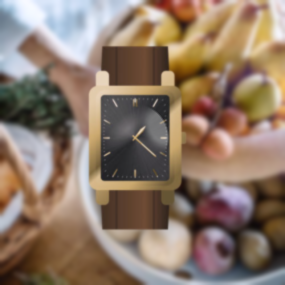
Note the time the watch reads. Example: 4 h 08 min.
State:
1 h 22 min
